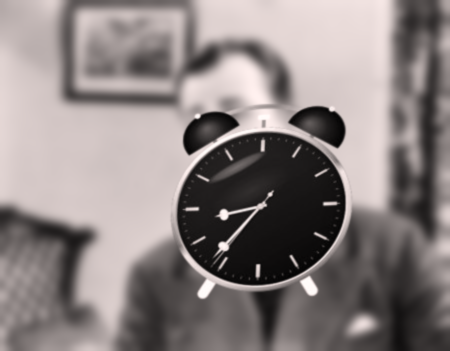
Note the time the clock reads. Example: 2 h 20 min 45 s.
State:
8 h 36 min 36 s
